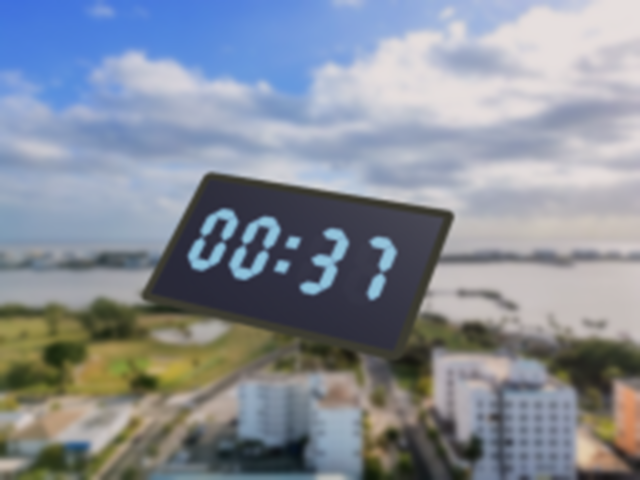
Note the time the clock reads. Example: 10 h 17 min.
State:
0 h 37 min
